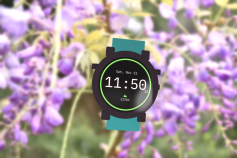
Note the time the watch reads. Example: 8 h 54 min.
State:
11 h 50 min
